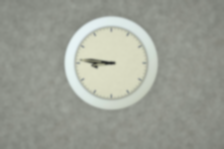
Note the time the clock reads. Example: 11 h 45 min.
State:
8 h 46 min
